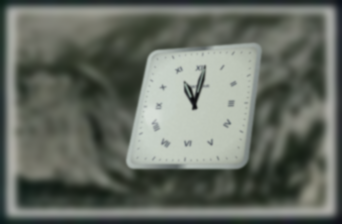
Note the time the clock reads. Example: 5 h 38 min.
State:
11 h 01 min
